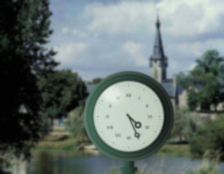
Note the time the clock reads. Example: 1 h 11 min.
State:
4 h 26 min
